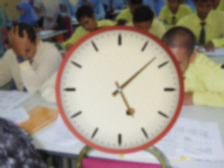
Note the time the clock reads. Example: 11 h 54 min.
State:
5 h 08 min
